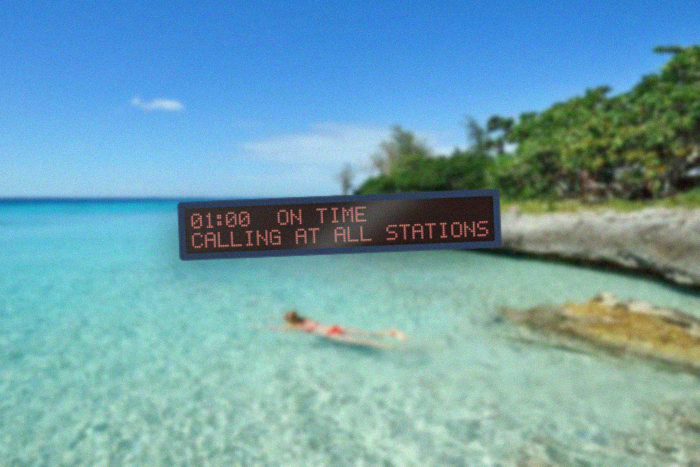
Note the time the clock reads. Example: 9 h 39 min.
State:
1 h 00 min
